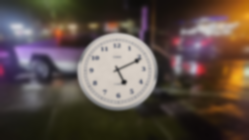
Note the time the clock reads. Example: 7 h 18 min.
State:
5 h 11 min
